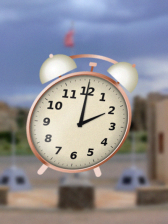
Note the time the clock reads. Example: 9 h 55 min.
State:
2 h 00 min
